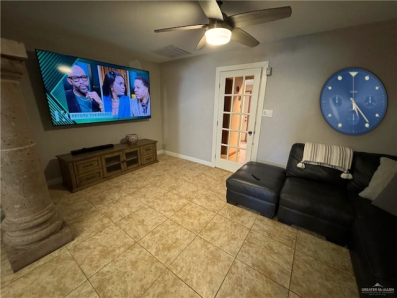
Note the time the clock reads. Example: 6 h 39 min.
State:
5 h 24 min
